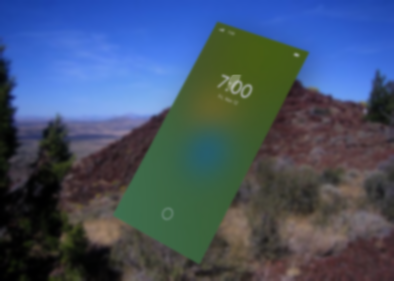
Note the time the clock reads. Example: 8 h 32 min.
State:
7 h 00 min
